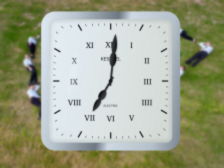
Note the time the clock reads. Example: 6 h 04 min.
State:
7 h 01 min
